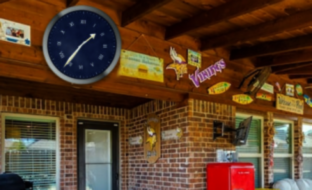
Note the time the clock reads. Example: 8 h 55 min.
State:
1 h 36 min
